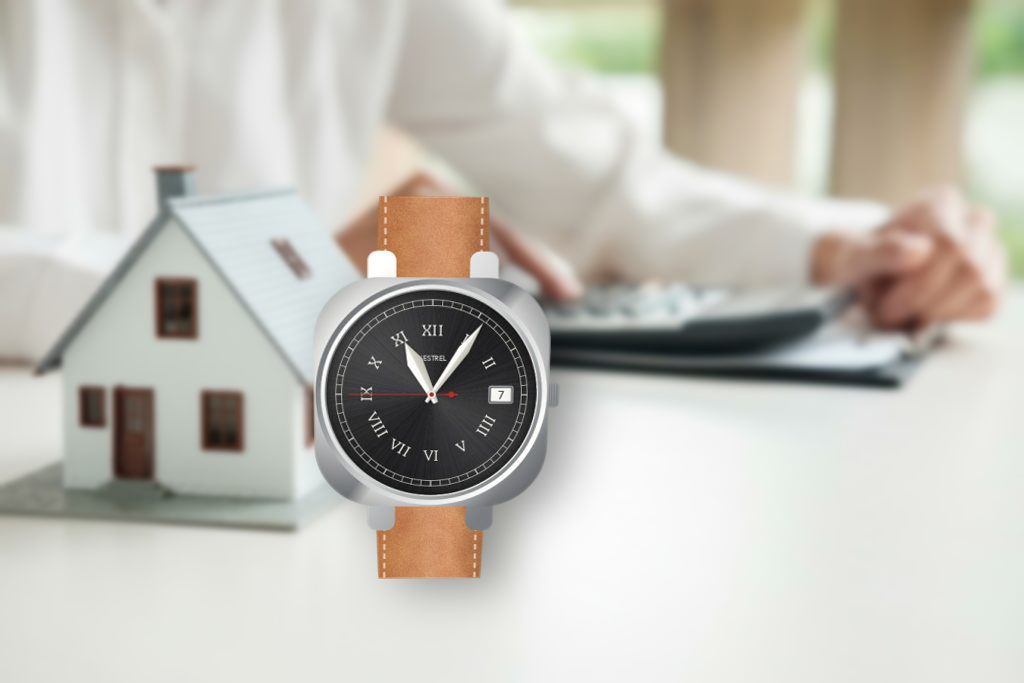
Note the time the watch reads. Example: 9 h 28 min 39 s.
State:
11 h 05 min 45 s
